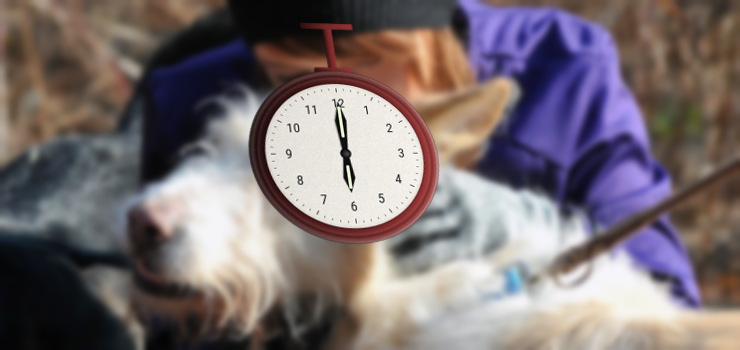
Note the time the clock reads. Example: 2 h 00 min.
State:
6 h 00 min
